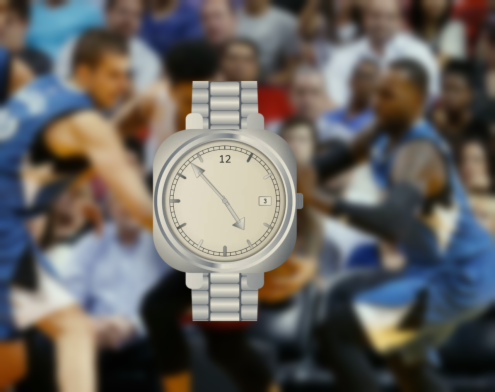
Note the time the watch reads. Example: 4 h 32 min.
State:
4 h 53 min
